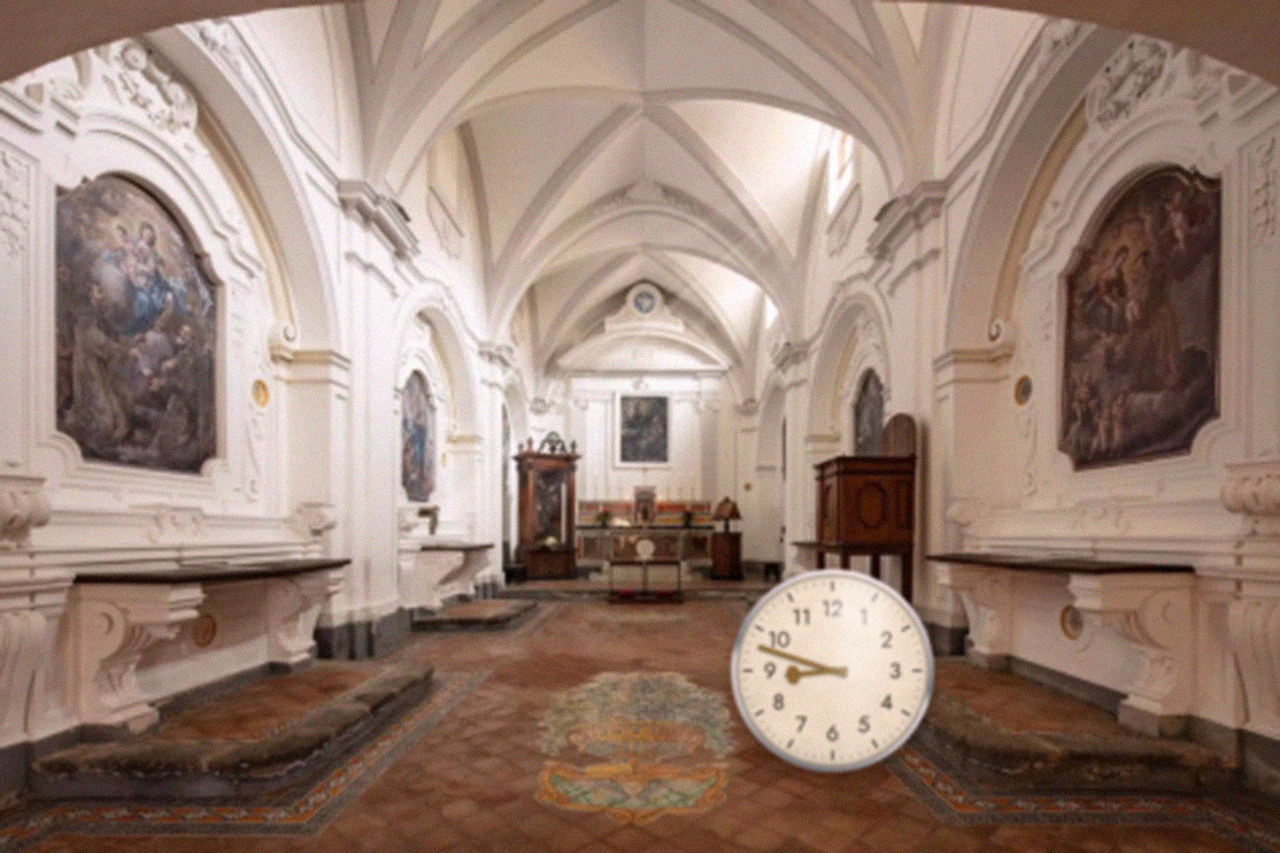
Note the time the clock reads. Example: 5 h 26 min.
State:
8 h 48 min
